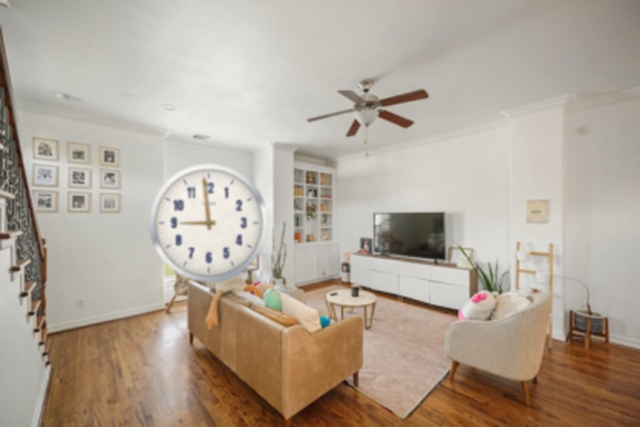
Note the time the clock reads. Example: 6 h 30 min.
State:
8 h 59 min
